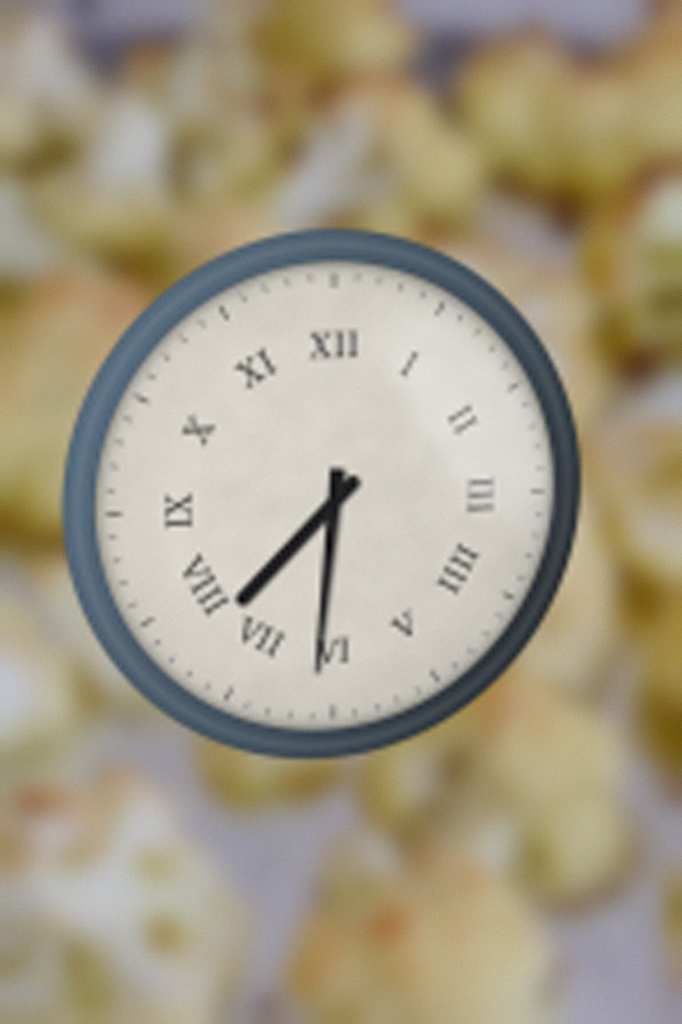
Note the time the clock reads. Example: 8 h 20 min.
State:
7 h 31 min
